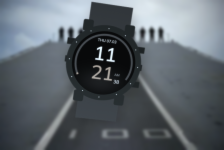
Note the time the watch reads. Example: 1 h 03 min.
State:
11 h 21 min
